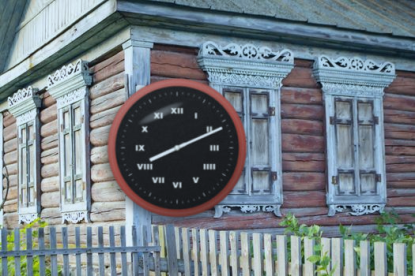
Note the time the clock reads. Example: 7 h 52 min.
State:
8 h 11 min
